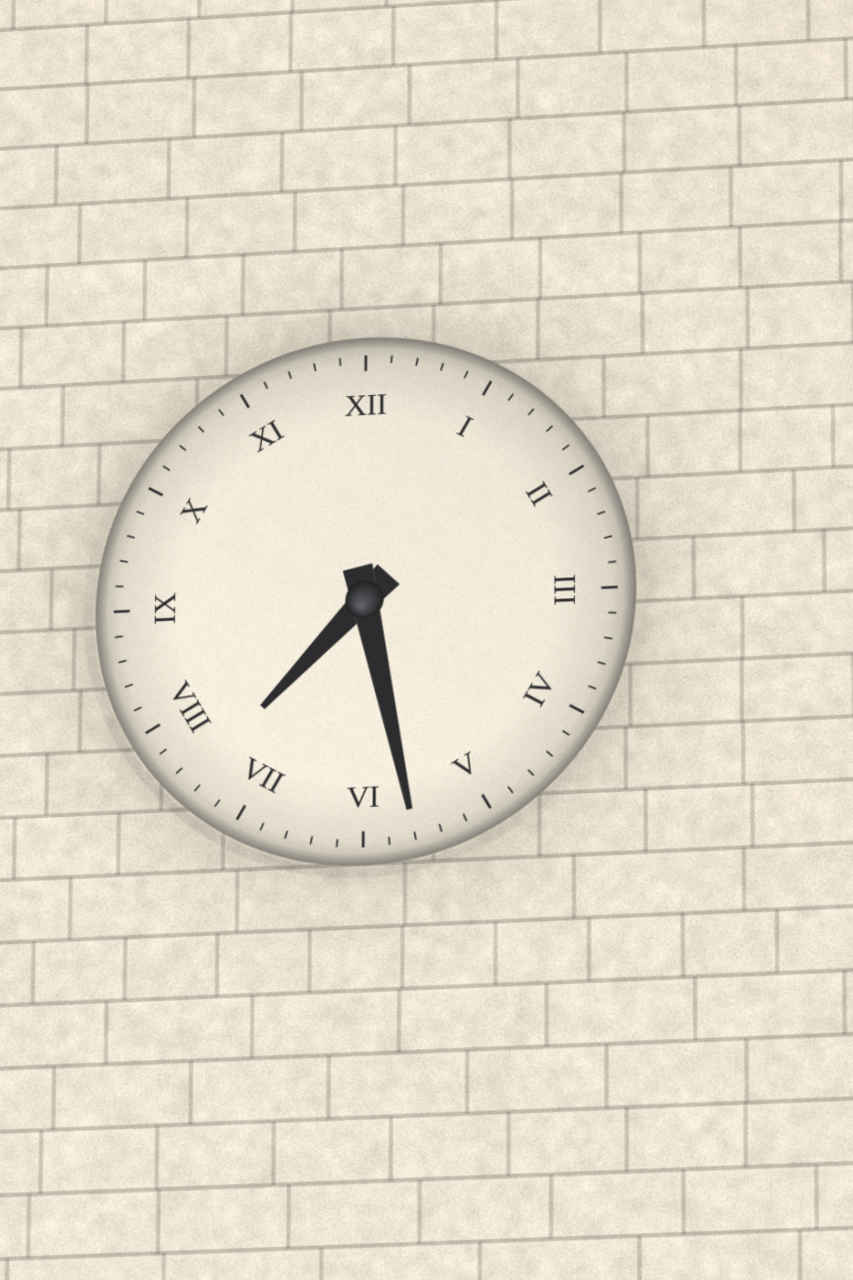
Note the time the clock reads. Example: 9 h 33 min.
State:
7 h 28 min
